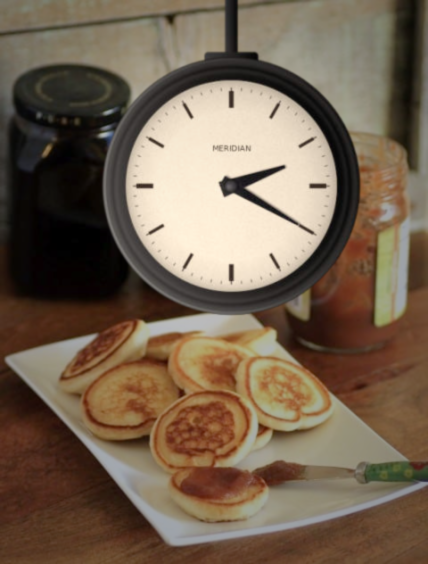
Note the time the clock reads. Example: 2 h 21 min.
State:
2 h 20 min
